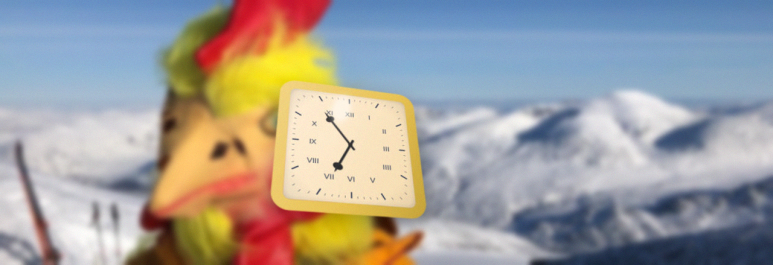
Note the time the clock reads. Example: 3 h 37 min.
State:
6 h 54 min
